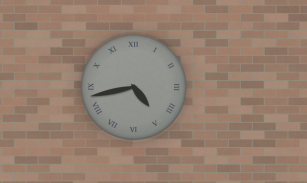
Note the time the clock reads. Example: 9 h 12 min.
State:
4 h 43 min
